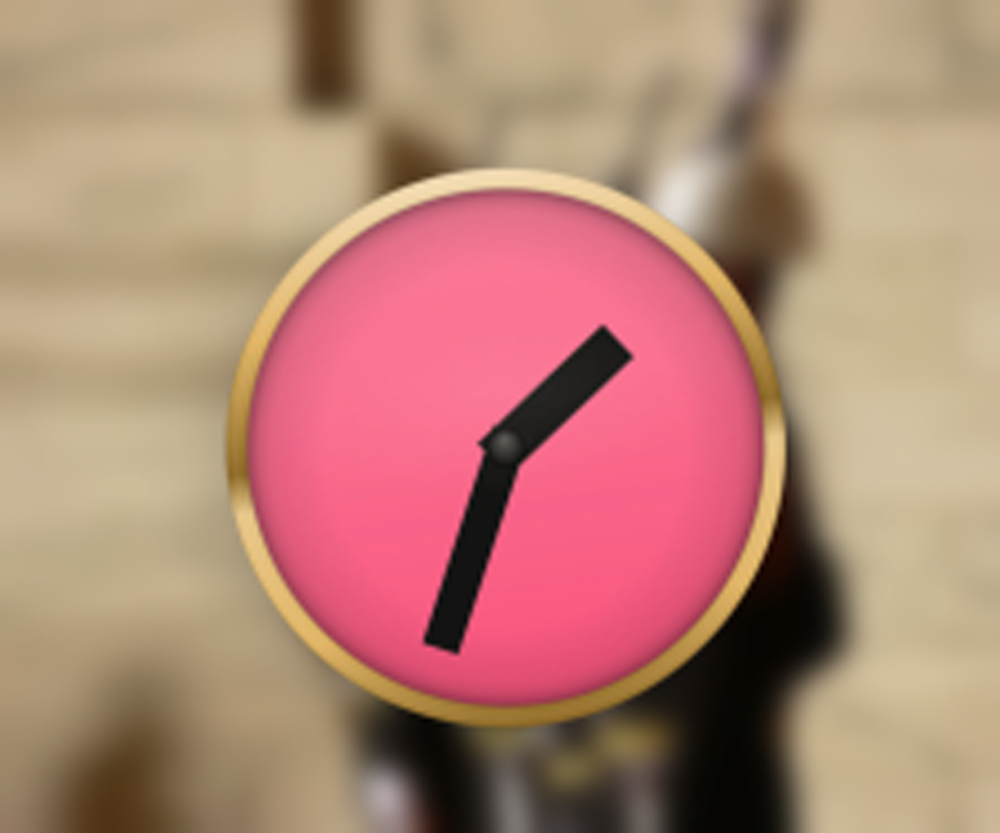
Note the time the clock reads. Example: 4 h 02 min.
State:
1 h 33 min
